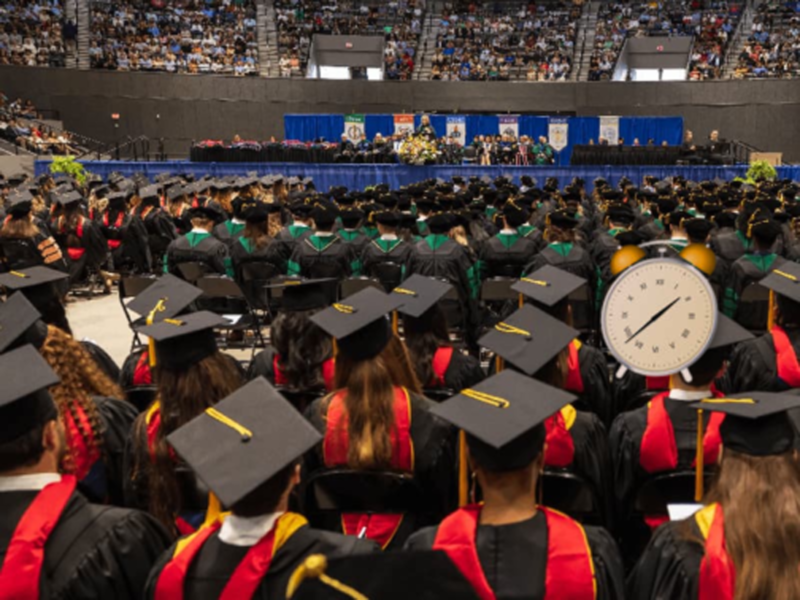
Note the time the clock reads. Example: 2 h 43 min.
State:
1 h 38 min
